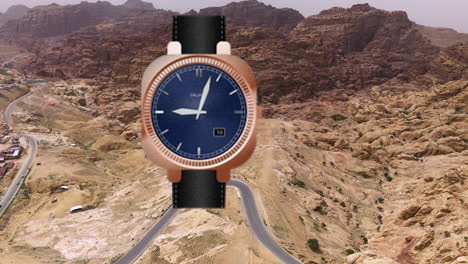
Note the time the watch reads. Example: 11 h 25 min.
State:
9 h 03 min
